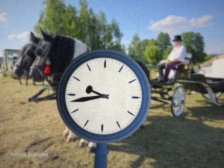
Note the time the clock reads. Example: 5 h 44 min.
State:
9 h 43 min
